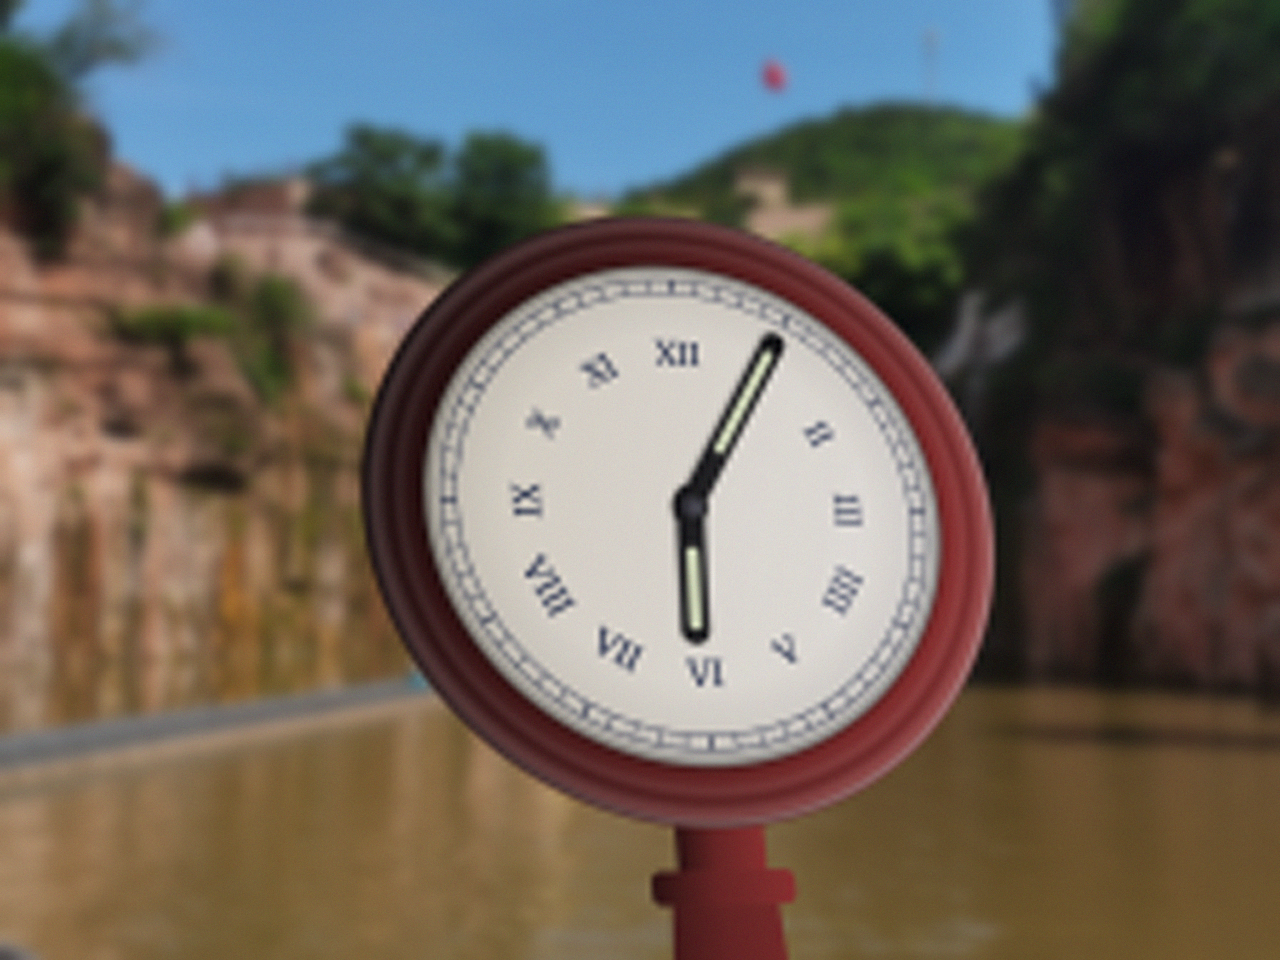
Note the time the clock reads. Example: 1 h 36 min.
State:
6 h 05 min
